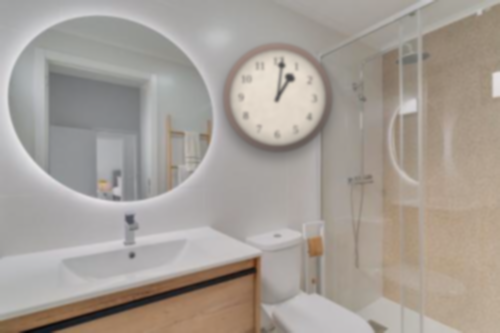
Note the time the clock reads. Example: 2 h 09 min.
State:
1 h 01 min
